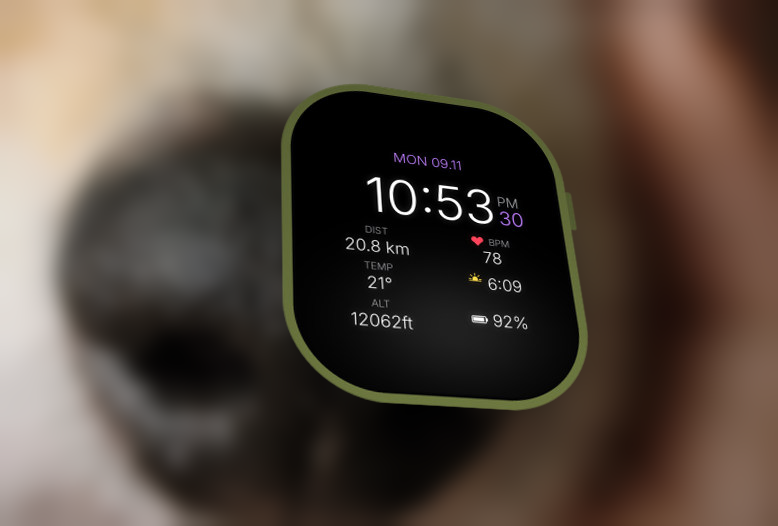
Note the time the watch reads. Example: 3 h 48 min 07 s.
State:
10 h 53 min 30 s
